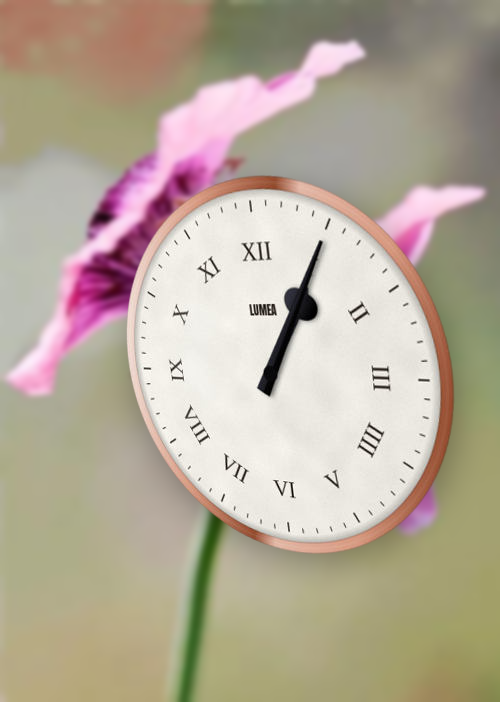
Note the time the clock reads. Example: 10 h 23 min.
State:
1 h 05 min
